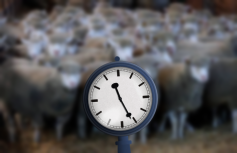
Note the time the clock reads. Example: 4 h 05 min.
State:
11 h 26 min
